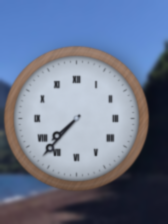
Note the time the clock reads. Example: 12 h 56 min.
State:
7 h 37 min
